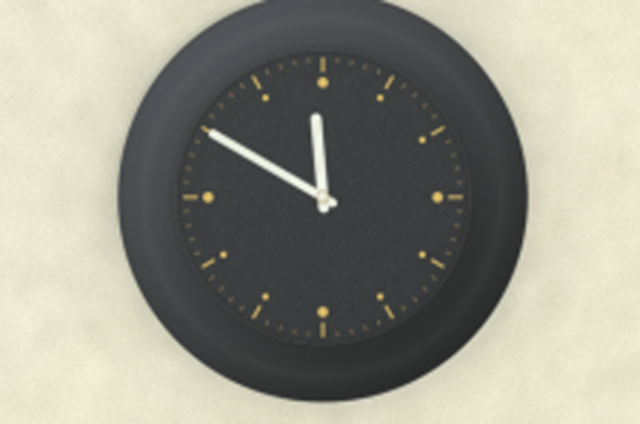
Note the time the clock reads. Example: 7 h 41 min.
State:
11 h 50 min
